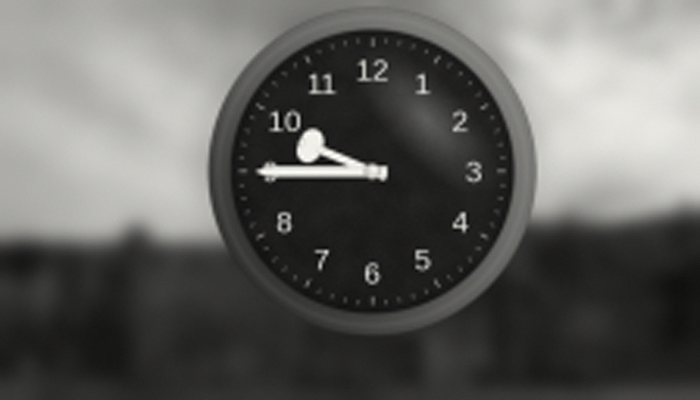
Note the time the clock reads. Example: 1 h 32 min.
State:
9 h 45 min
